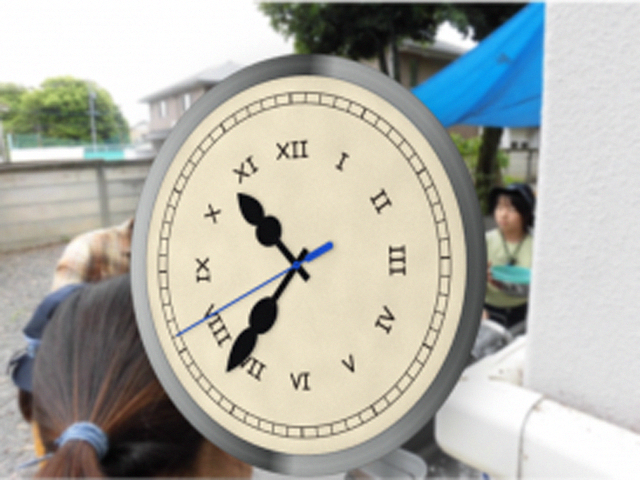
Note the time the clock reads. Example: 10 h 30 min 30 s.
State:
10 h 36 min 41 s
